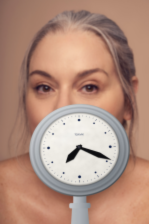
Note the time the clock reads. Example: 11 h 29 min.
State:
7 h 19 min
